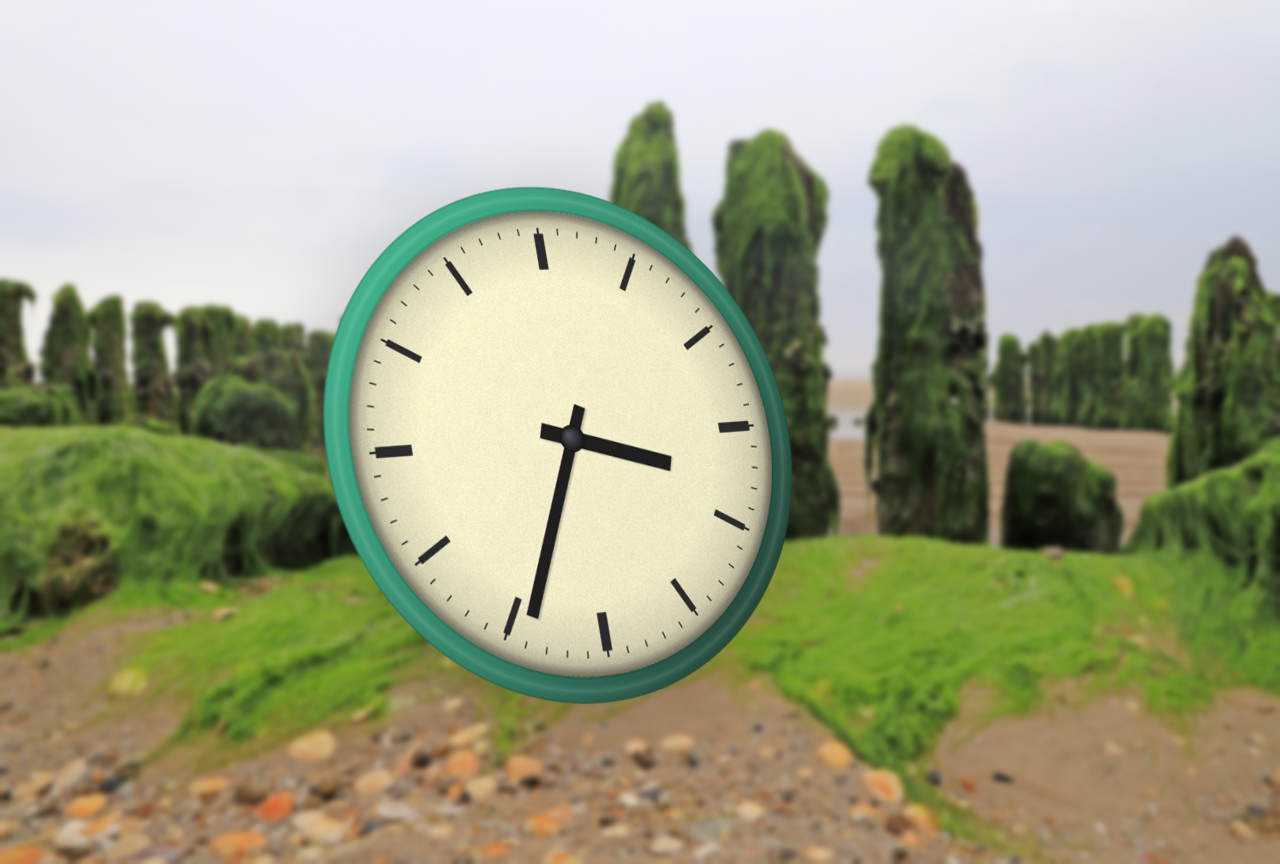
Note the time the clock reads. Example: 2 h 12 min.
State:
3 h 34 min
